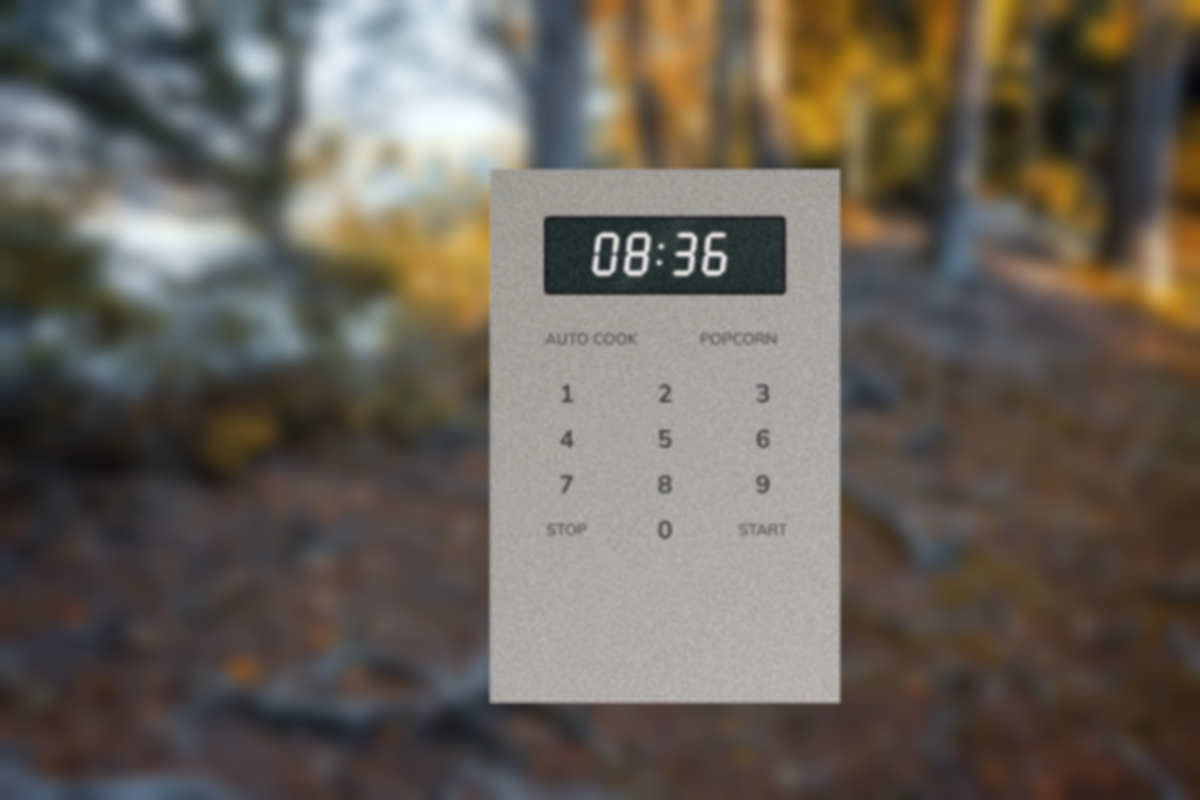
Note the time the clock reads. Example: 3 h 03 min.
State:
8 h 36 min
